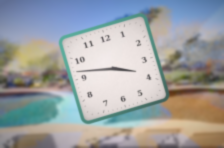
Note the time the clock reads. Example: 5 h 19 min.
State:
3 h 47 min
